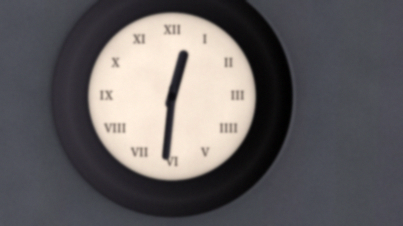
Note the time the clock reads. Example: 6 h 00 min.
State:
12 h 31 min
